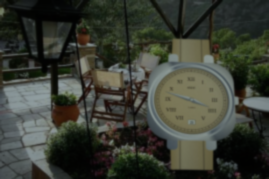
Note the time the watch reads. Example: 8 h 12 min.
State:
3 h 48 min
